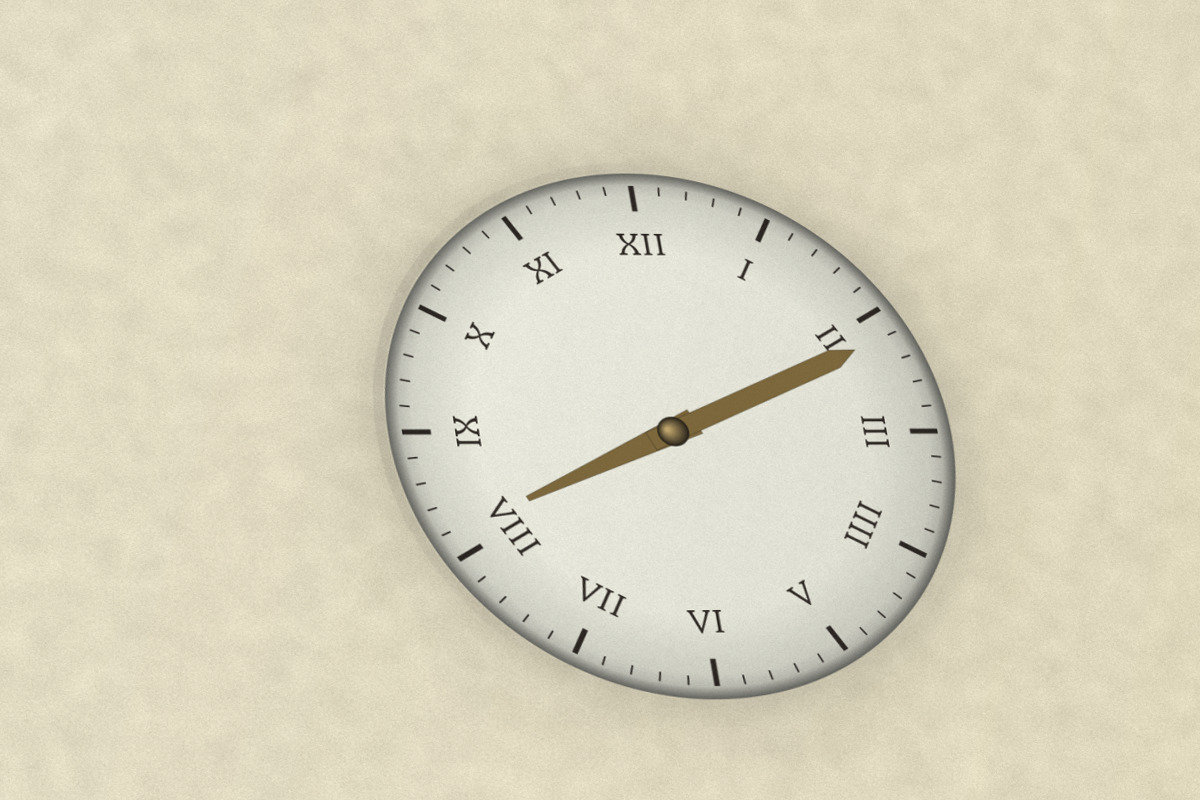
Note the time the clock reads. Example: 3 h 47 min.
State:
8 h 11 min
